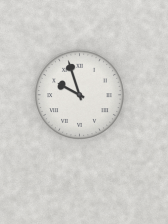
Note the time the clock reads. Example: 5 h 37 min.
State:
9 h 57 min
